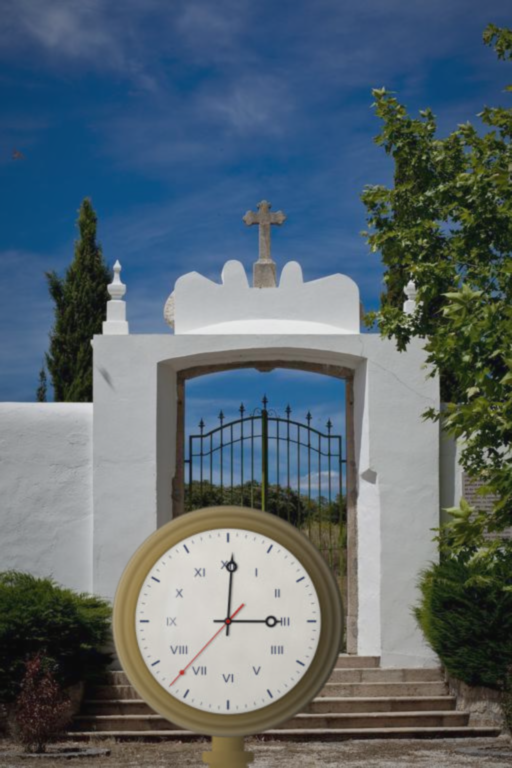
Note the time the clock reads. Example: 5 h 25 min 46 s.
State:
3 h 00 min 37 s
